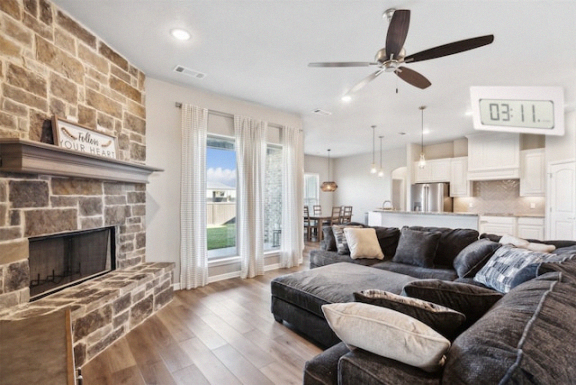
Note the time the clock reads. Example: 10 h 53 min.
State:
3 h 11 min
